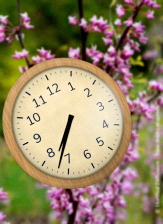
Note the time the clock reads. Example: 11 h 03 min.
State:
7 h 37 min
